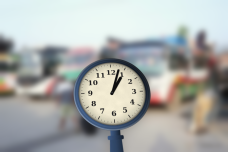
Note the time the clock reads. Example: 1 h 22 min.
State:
1 h 03 min
